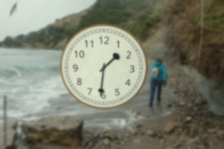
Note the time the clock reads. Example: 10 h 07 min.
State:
1 h 31 min
